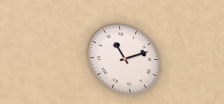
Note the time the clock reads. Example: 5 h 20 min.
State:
11 h 12 min
